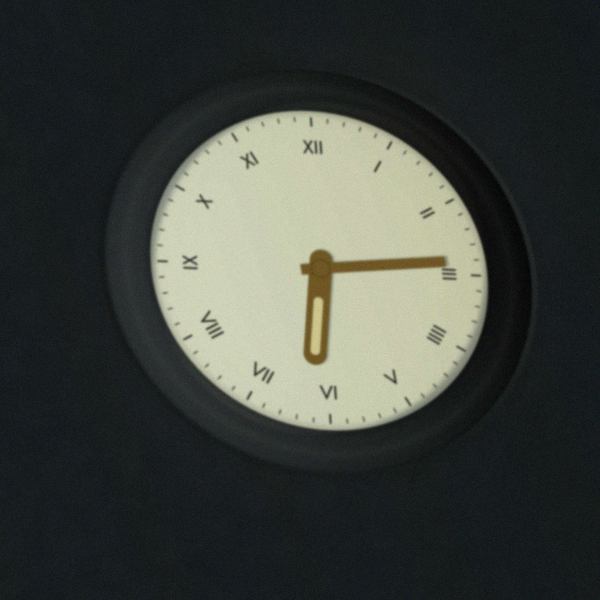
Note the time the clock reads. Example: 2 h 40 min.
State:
6 h 14 min
